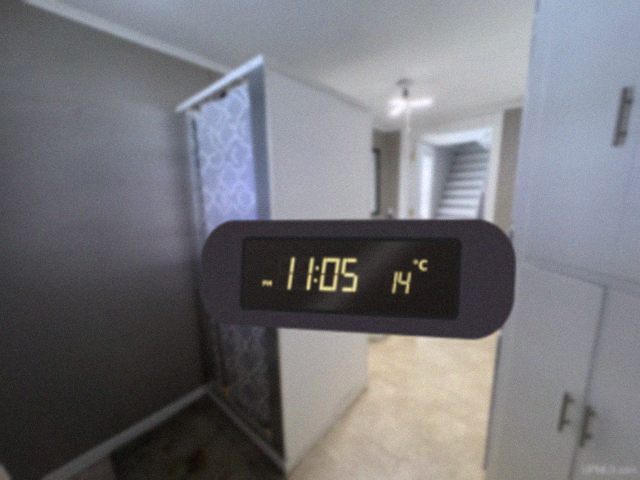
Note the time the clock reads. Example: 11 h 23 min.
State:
11 h 05 min
